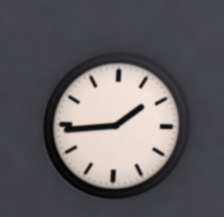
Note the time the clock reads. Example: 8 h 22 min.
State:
1 h 44 min
